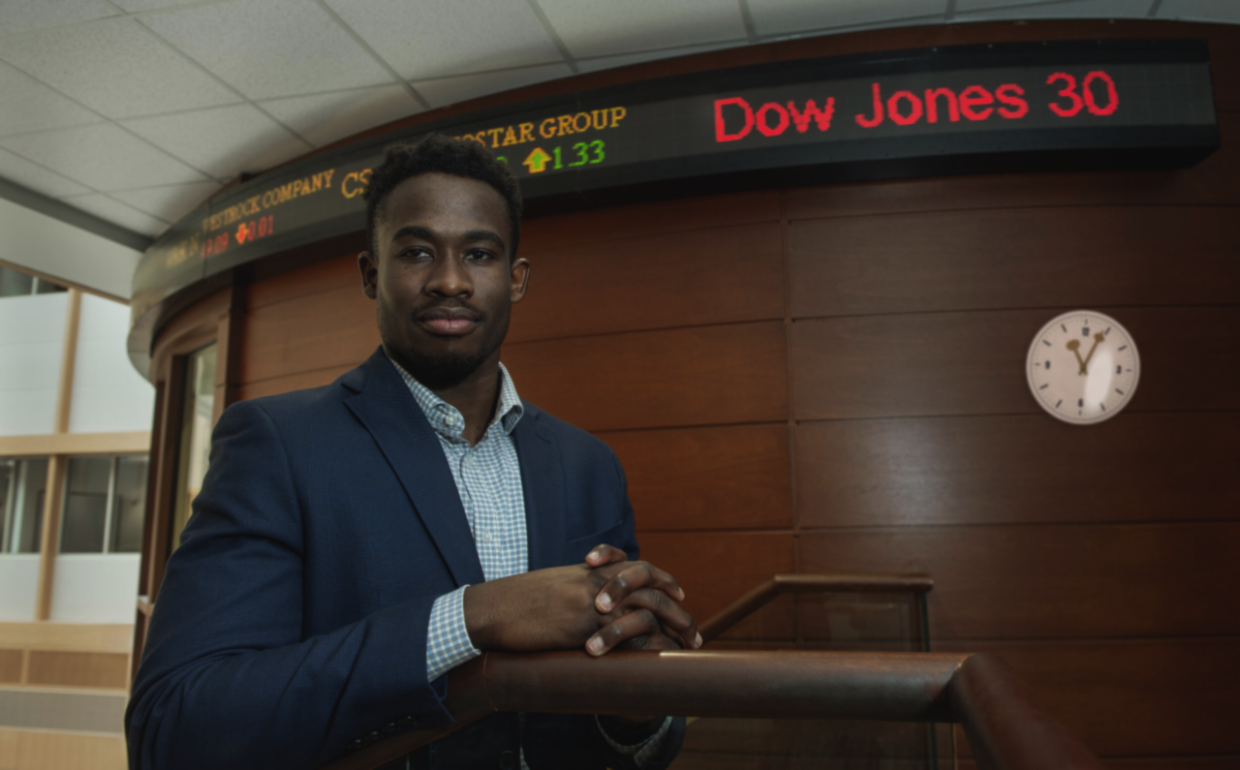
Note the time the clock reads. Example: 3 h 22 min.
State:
11 h 04 min
